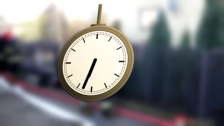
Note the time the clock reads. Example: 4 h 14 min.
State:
6 h 33 min
